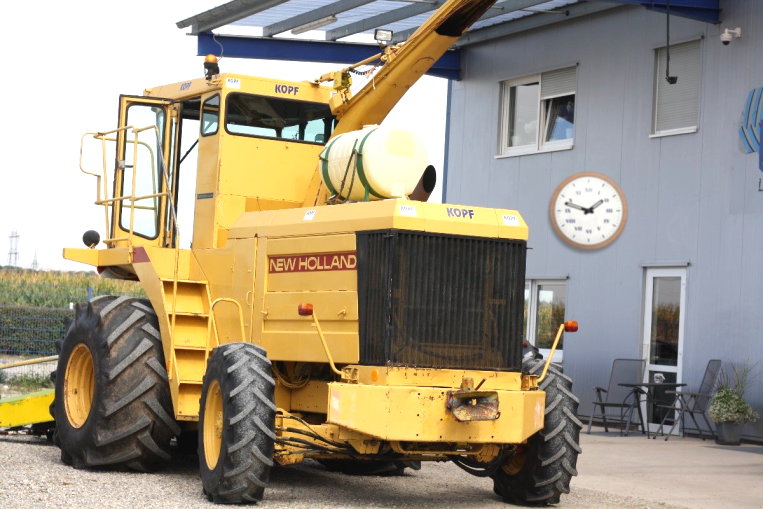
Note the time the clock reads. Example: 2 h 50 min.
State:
1 h 48 min
